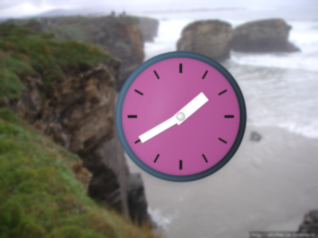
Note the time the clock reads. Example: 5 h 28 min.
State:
1 h 40 min
